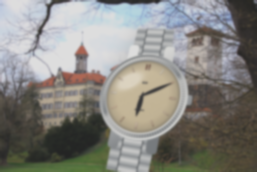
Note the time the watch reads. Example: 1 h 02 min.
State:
6 h 10 min
